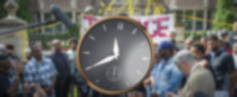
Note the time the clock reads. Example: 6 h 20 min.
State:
11 h 40 min
